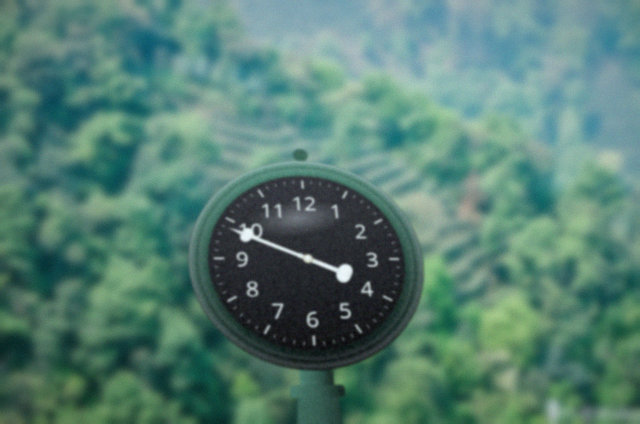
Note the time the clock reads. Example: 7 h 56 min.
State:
3 h 49 min
